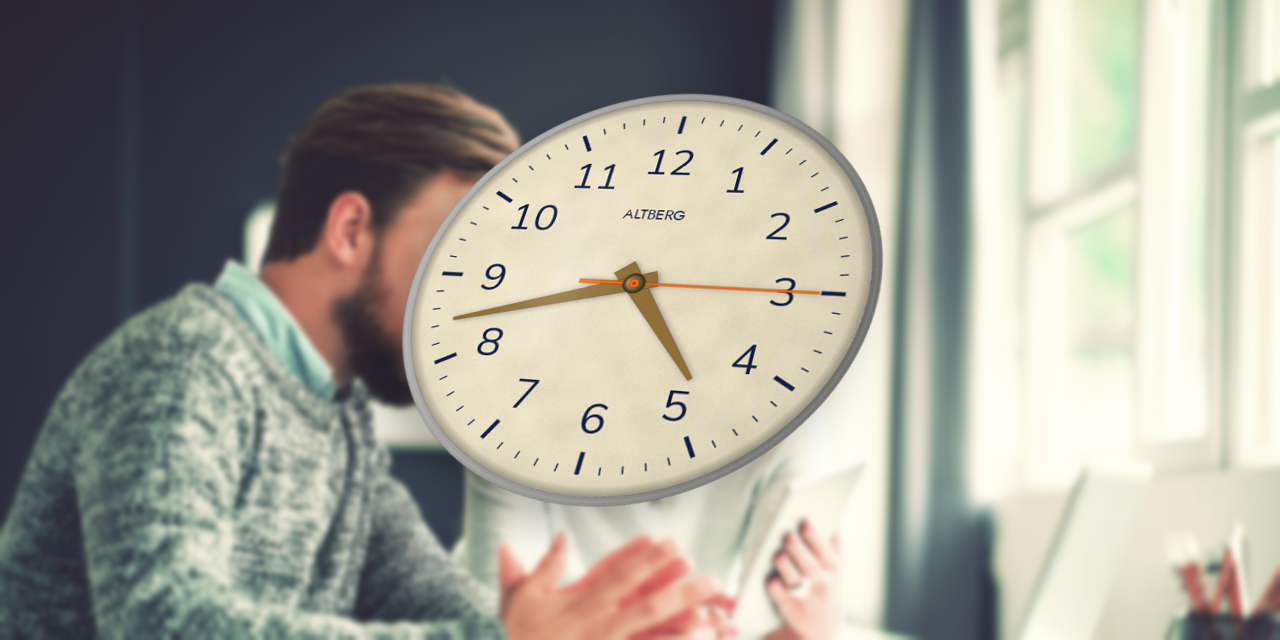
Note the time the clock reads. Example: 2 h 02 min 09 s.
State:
4 h 42 min 15 s
